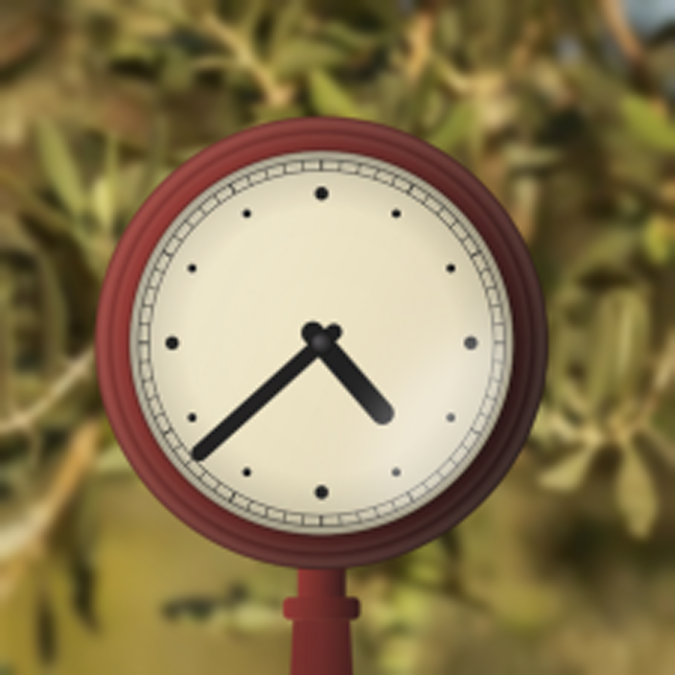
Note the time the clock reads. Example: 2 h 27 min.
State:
4 h 38 min
